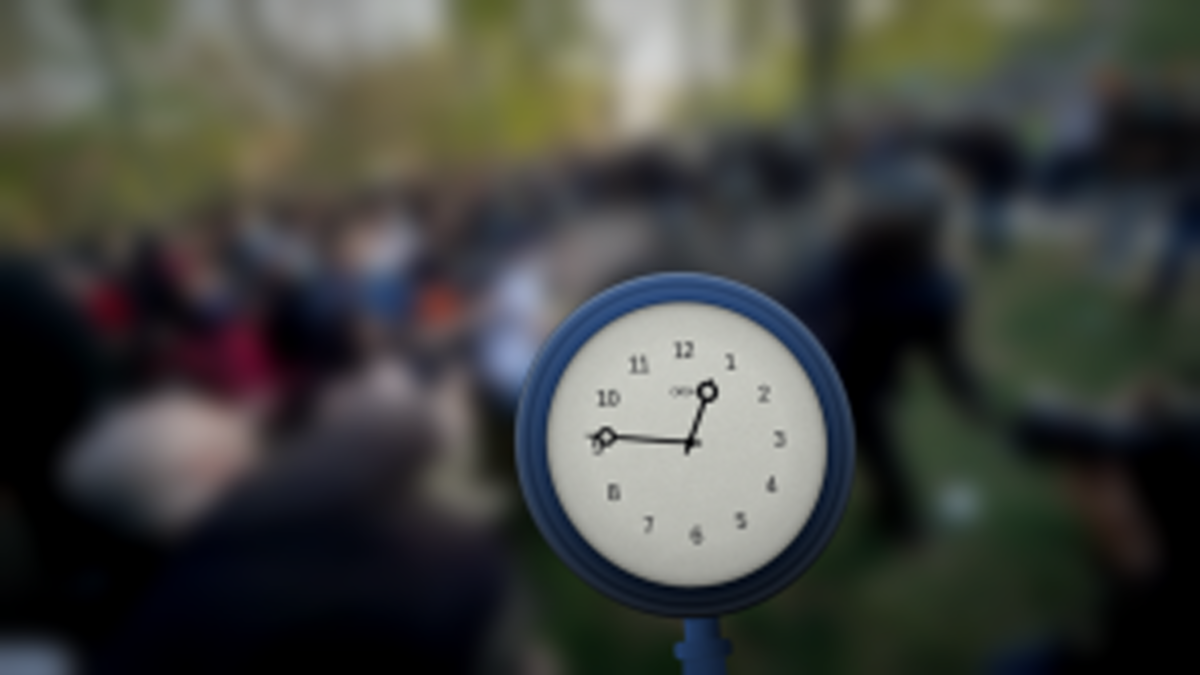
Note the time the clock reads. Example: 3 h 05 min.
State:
12 h 46 min
